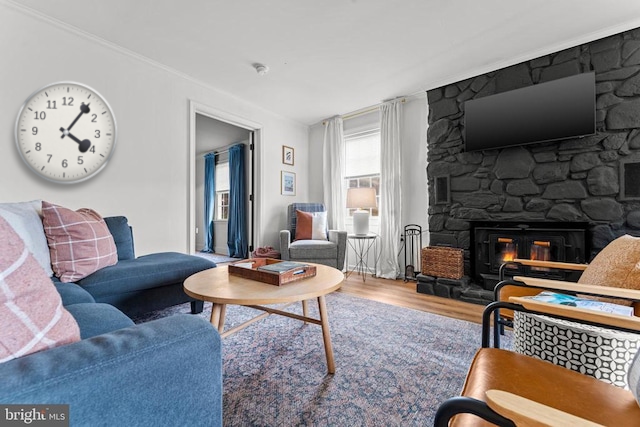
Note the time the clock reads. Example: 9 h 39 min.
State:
4 h 06 min
